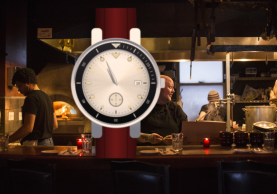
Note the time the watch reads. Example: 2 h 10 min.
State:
10 h 56 min
